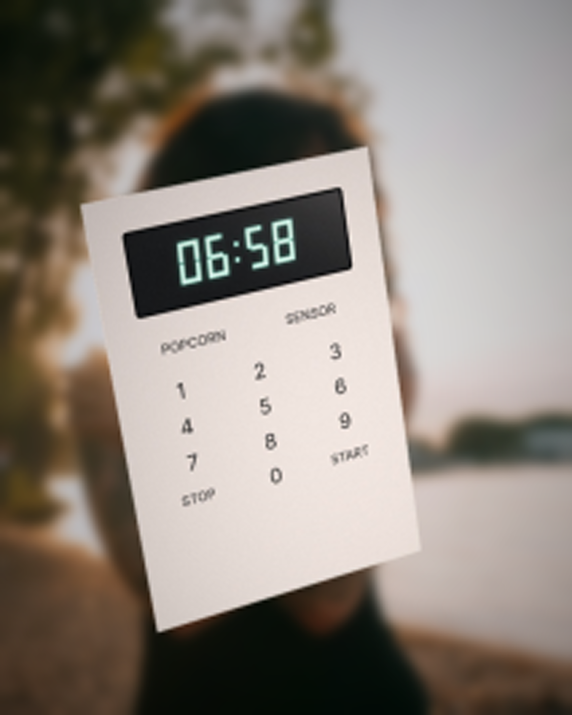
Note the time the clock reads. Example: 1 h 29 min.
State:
6 h 58 min
